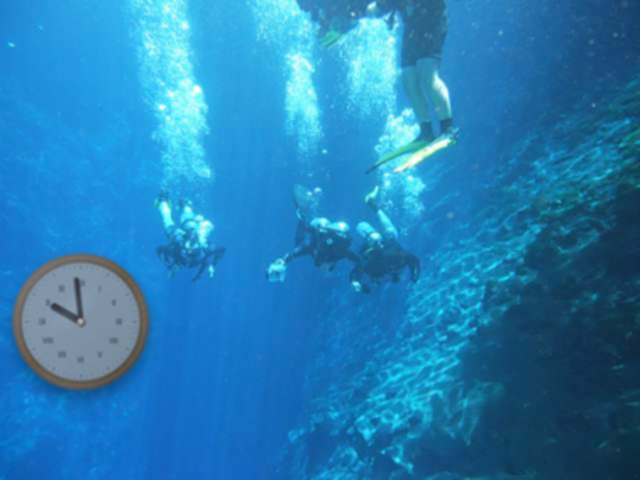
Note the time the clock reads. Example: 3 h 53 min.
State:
9 h 59 min
